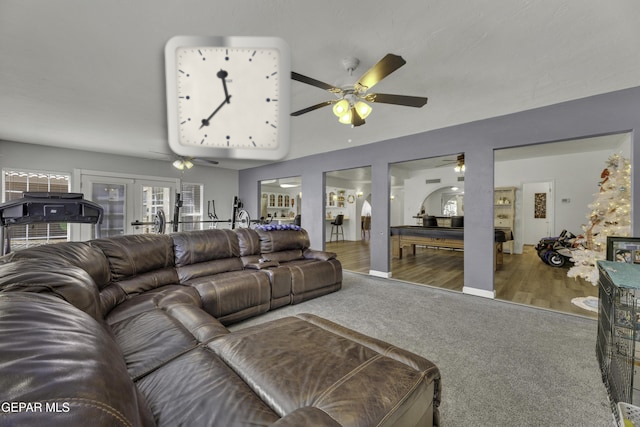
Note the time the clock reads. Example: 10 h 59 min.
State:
11 h 37 min
